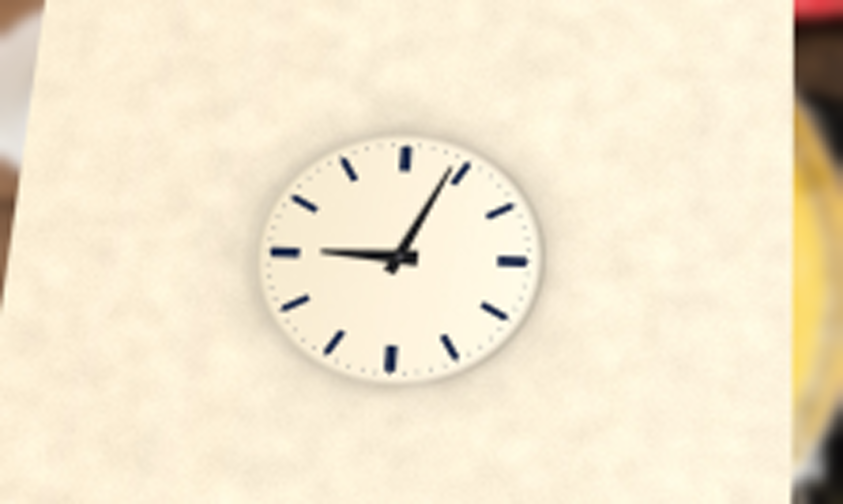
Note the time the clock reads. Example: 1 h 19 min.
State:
9 h 04 min
